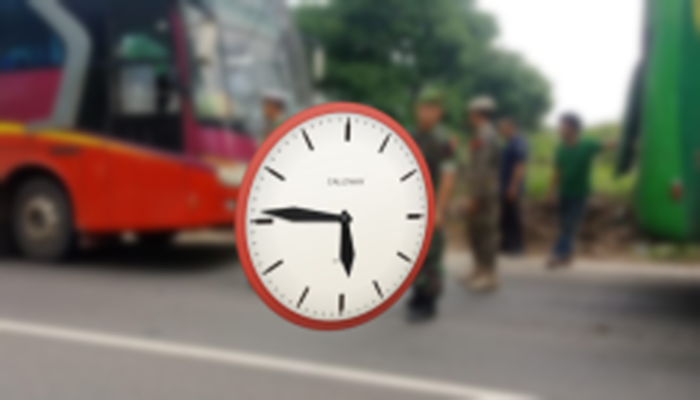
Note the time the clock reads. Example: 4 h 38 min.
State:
5 h 46 min
